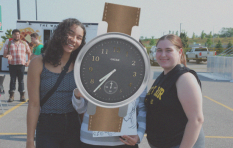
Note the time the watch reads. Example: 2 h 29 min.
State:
7 h 36 min
